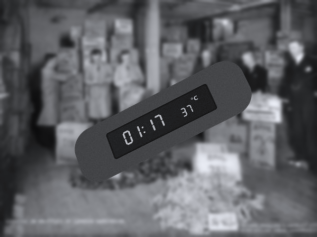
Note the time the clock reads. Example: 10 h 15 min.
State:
1 h 17 min
